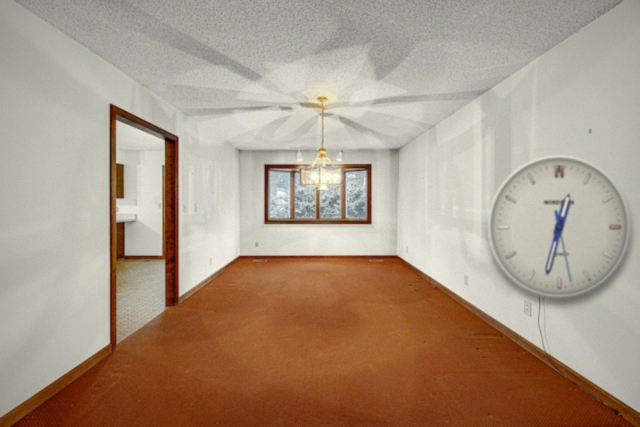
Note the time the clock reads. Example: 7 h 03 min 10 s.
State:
12 h 32 min 28 s
